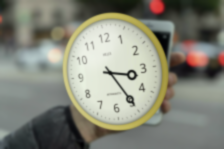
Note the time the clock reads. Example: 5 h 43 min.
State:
3 h 25 min
